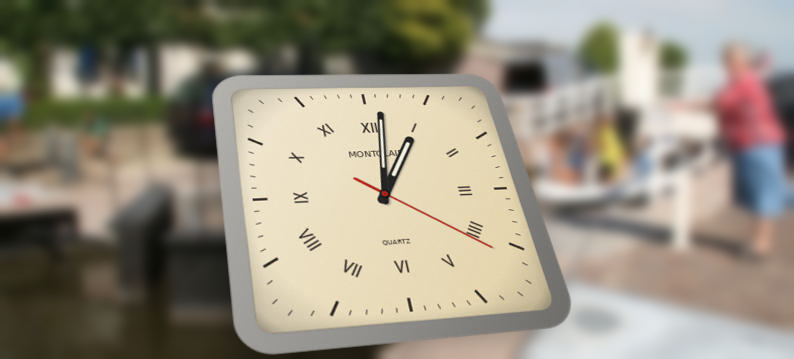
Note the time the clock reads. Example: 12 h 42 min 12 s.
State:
1 h 01 min 21 s
